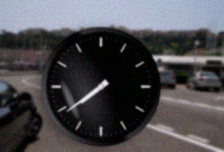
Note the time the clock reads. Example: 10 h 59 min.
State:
7 h 39 min
